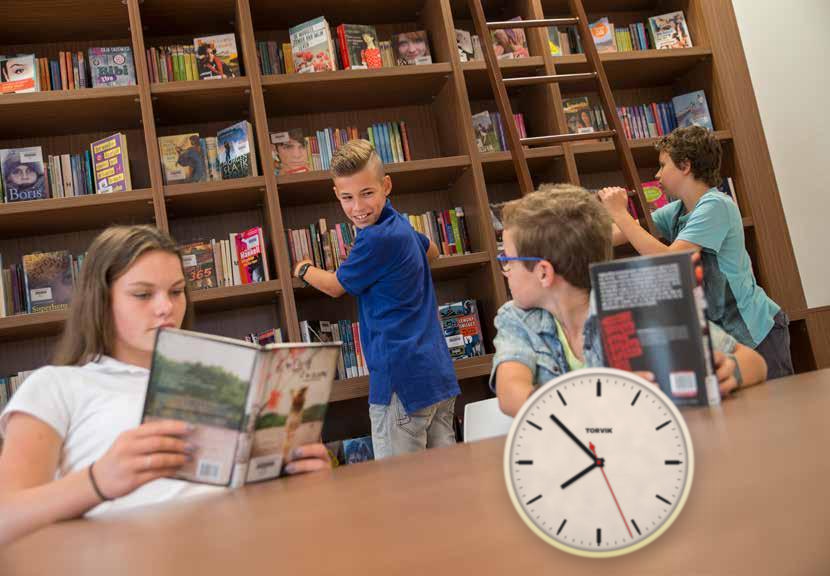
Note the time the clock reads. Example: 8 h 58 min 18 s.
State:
7 h 52 min 26 s
